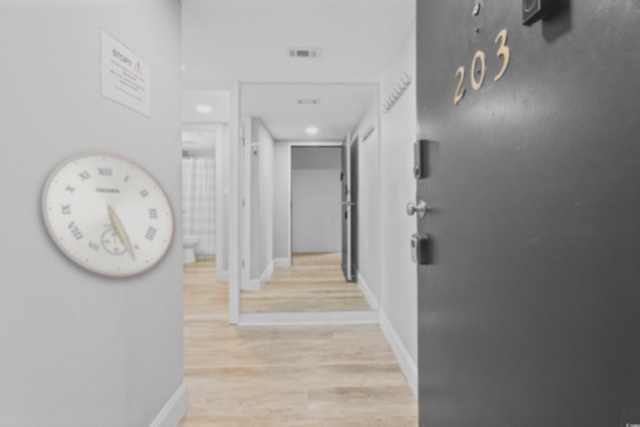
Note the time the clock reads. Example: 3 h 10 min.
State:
5 h 27 min
